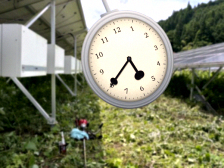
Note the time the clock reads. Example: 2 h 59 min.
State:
5 h 40 min
